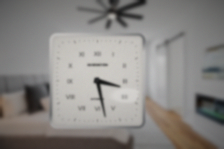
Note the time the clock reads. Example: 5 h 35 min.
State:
3 h 28 min
